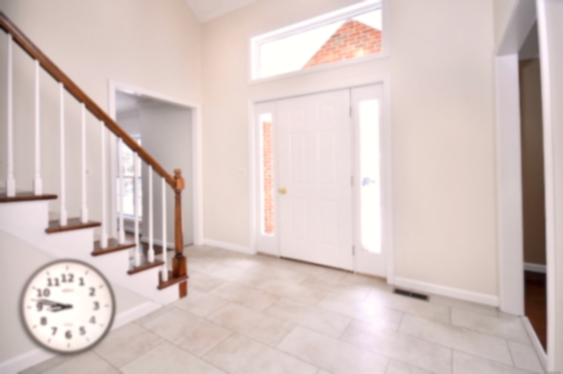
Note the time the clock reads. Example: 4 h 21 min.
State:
8 h 47 min
